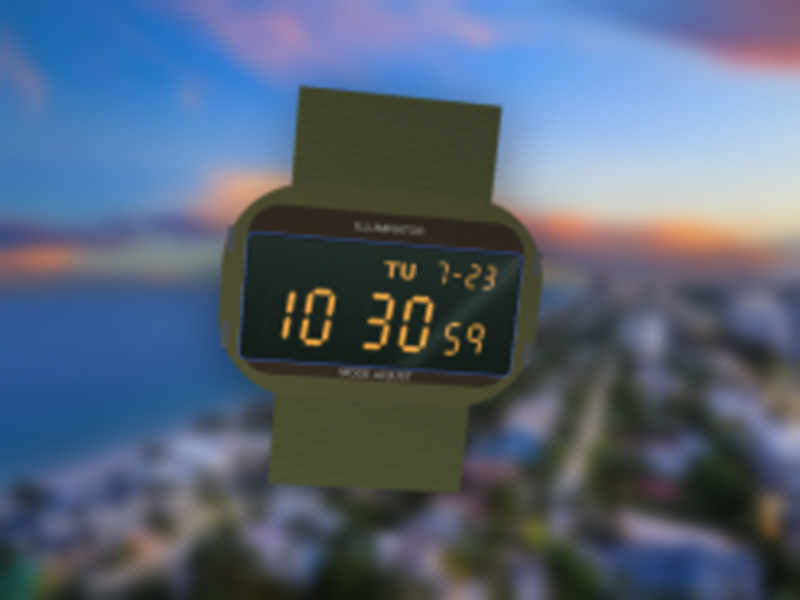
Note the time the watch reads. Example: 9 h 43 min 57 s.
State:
10 h 30 min 59 s
